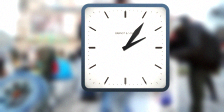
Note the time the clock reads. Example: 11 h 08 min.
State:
2 h 06 min
